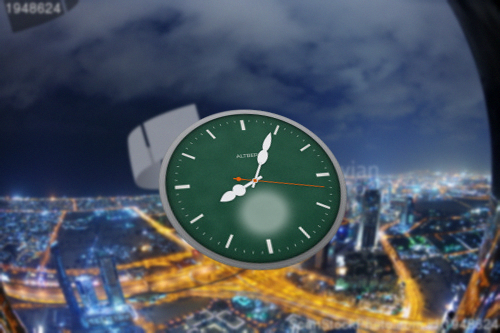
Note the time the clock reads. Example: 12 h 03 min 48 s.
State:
8 h 04 min 17 s
